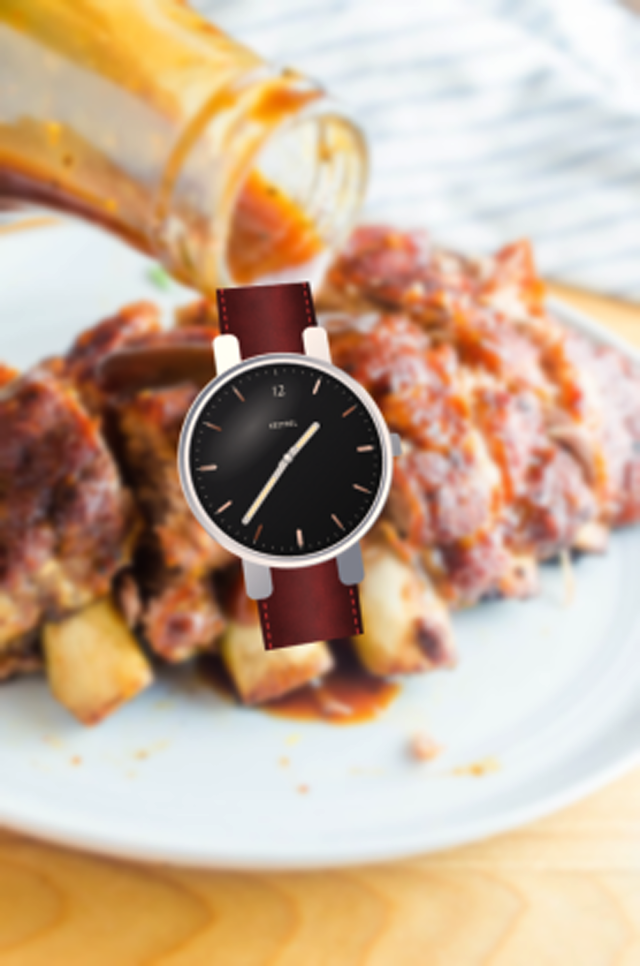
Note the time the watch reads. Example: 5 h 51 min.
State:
1 h 37 min
